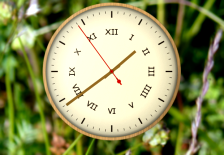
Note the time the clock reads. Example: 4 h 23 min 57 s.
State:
1 h 38 min 54 s
